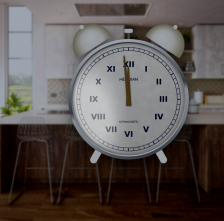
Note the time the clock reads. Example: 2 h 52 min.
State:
11 h 59 min
